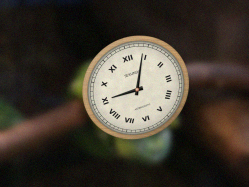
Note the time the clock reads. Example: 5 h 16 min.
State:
9 h 04 min
